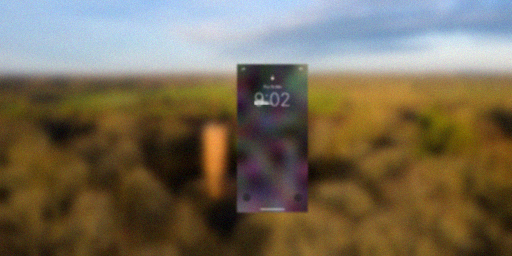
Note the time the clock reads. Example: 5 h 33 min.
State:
9 h 02 min
